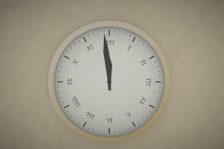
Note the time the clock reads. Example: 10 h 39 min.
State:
11 h 59 min
